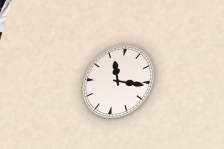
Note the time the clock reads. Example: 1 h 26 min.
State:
11 h 16 min
